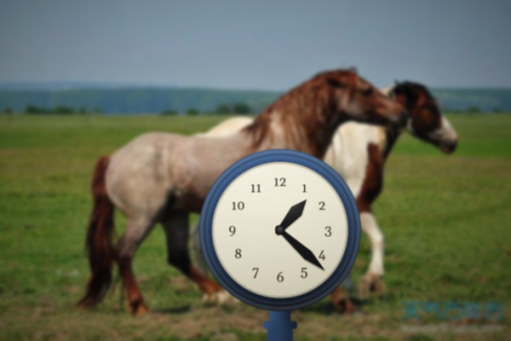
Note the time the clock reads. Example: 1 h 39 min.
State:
1 h 22 min
